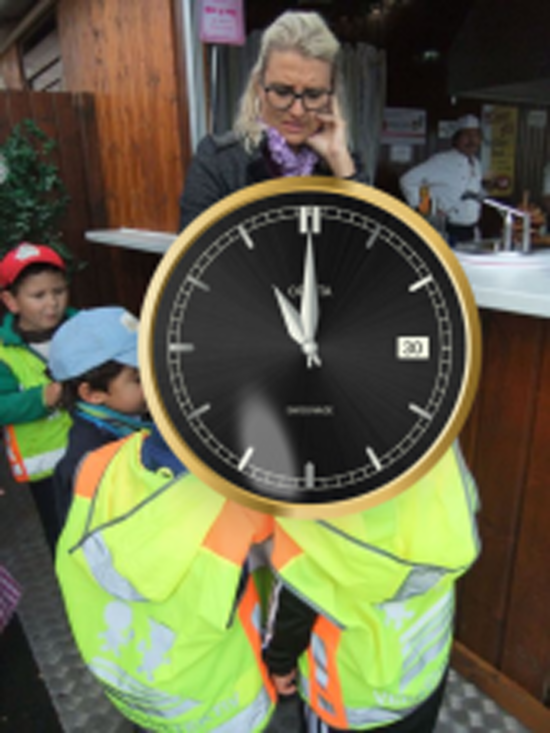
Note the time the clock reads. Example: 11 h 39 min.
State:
11 h 00 min
